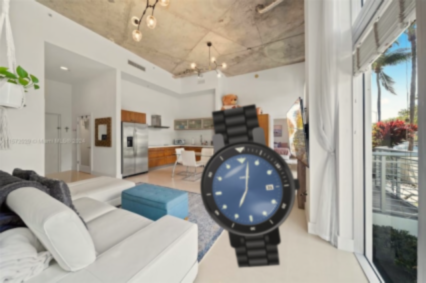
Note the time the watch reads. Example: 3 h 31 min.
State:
7 h 02 min
